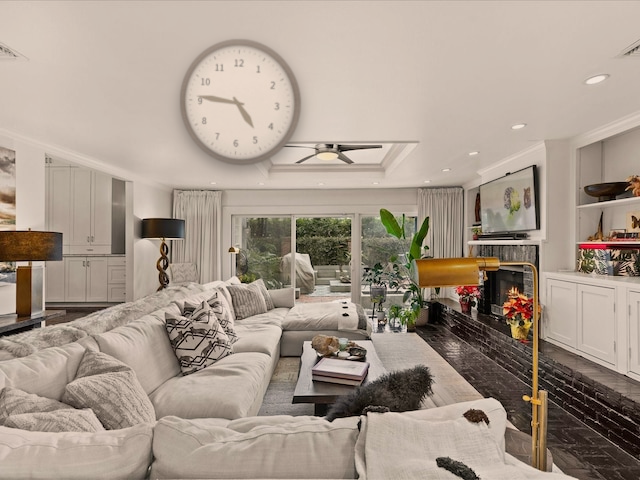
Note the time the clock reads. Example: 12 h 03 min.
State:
4 h 46 min
